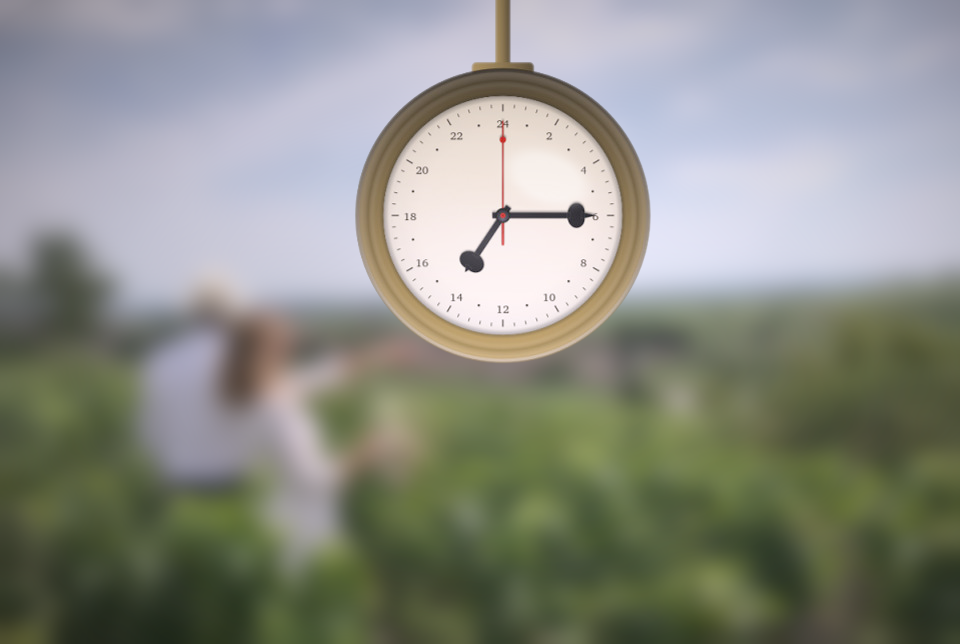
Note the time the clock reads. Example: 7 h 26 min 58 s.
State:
14 h 15 min 00 s
